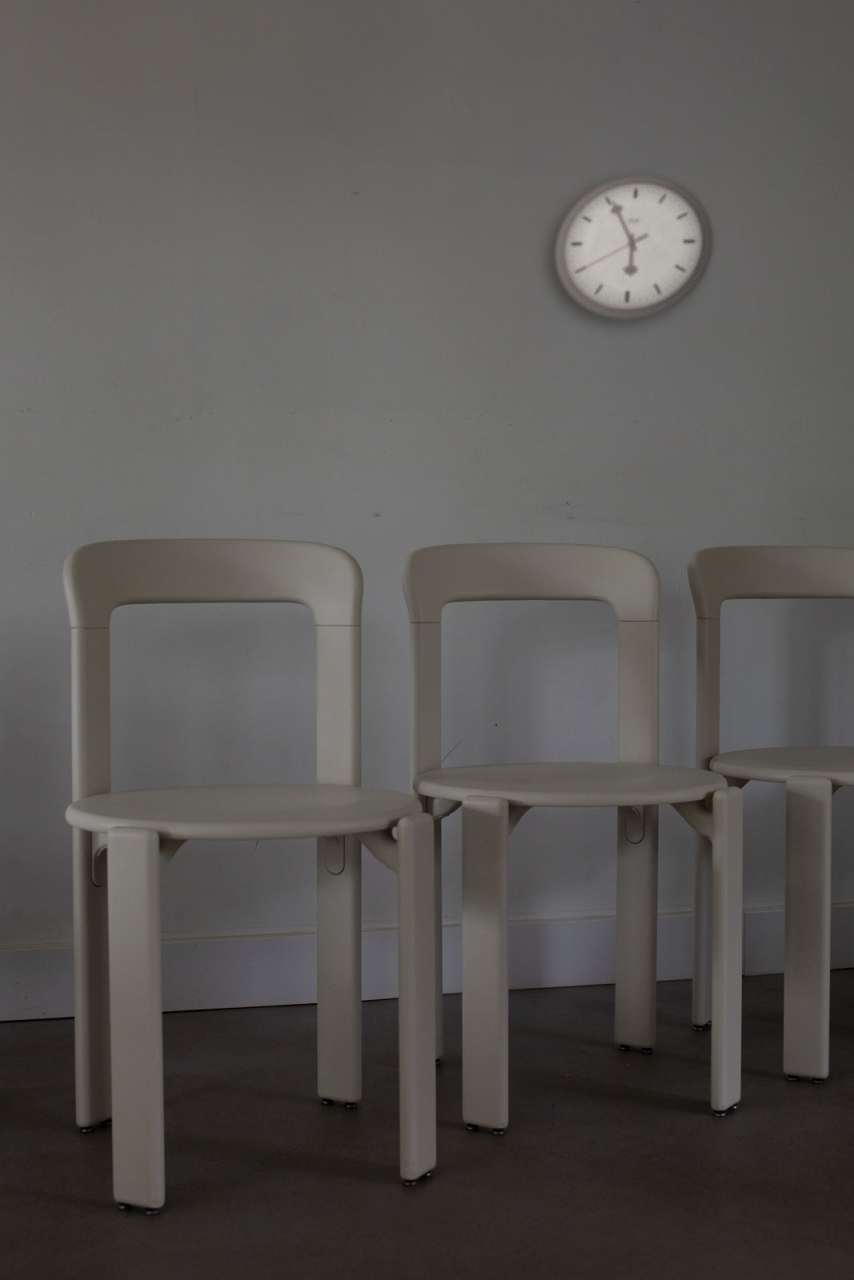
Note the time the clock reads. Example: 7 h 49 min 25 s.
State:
5 h 55 min 40 s
